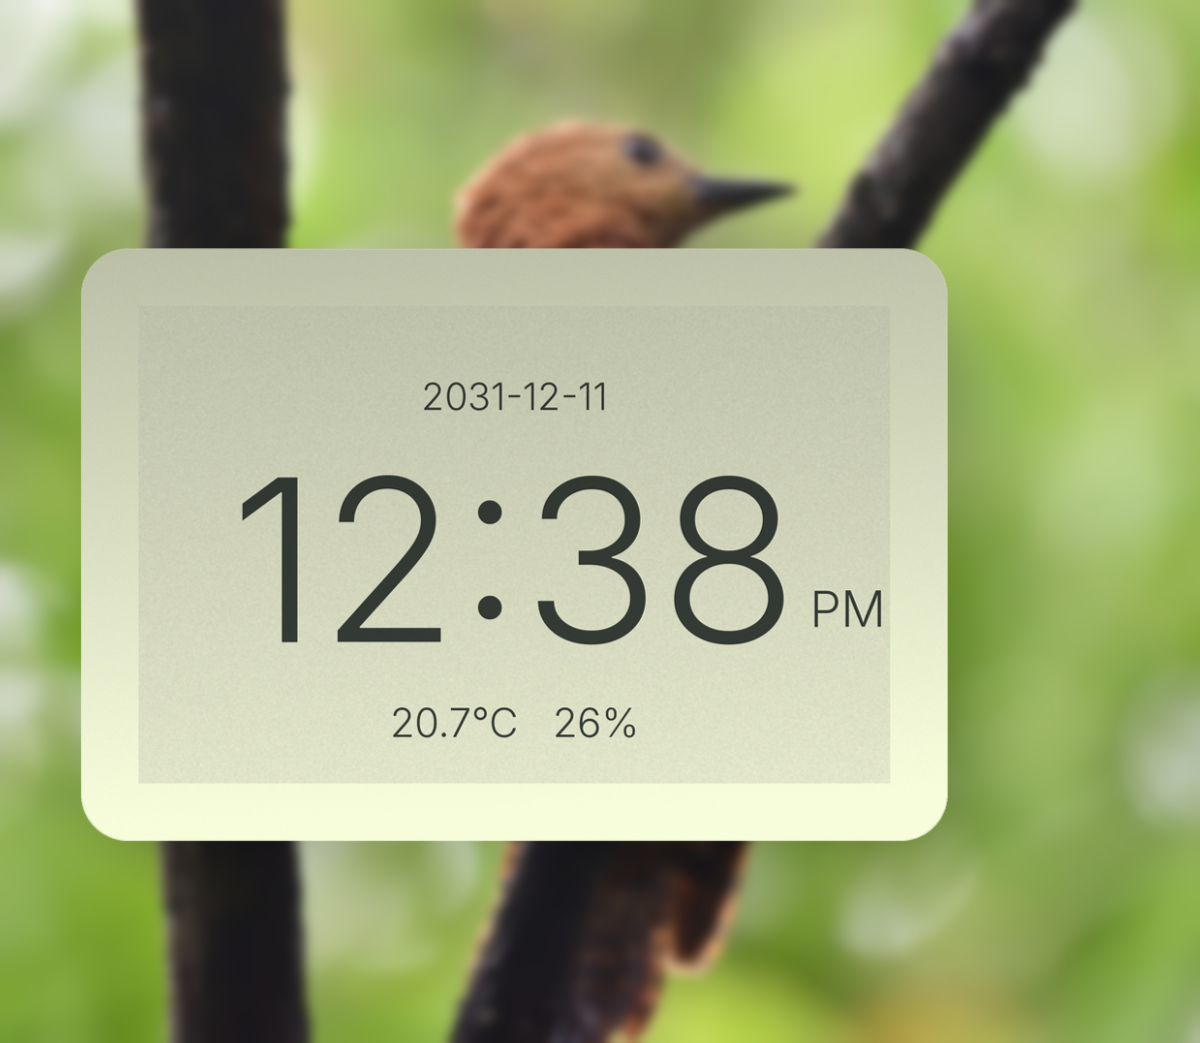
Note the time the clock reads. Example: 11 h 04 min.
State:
12 h 38 min
